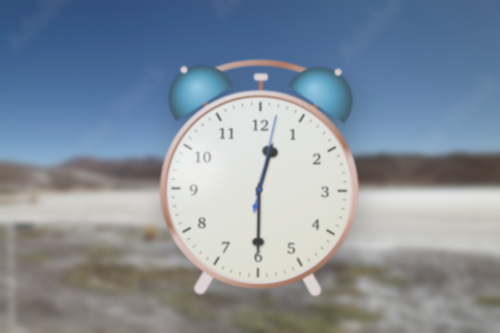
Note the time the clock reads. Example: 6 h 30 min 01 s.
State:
12 h 30 min 02 s
